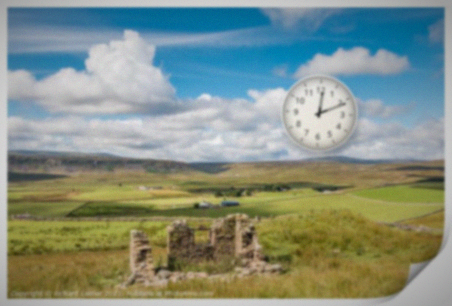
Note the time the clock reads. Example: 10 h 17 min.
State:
12 h 11 min
